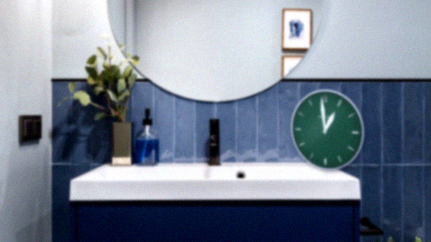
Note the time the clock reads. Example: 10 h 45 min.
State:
12 h 59 min
